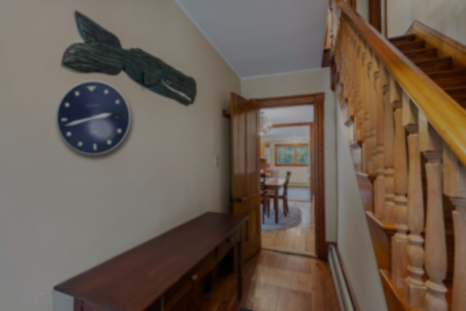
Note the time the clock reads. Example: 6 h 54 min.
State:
2 h 43 min
